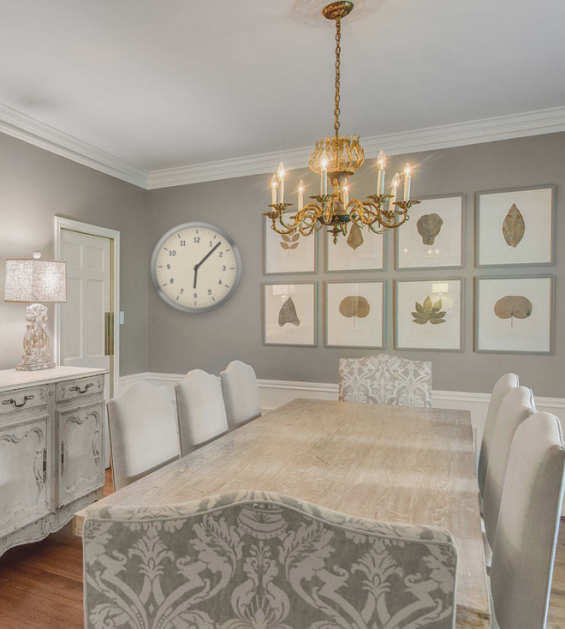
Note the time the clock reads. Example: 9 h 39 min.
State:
6 h 07 min
